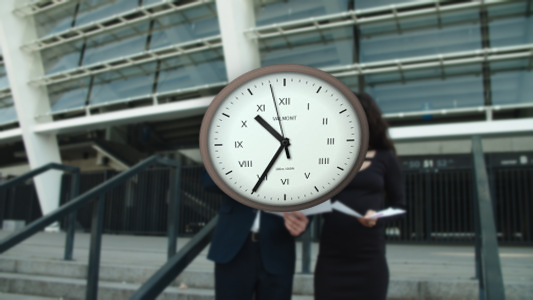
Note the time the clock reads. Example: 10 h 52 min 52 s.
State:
10 h 34 min 58 s
